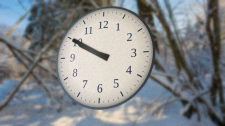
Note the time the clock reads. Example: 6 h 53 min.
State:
9 h 50 min
